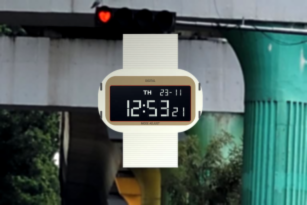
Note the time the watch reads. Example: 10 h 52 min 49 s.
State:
12 h 53 min 21 s
